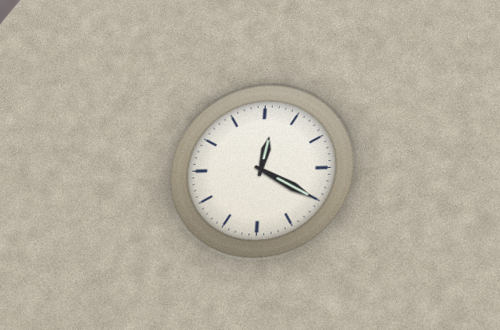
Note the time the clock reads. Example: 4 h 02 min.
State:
12 h 20 min
